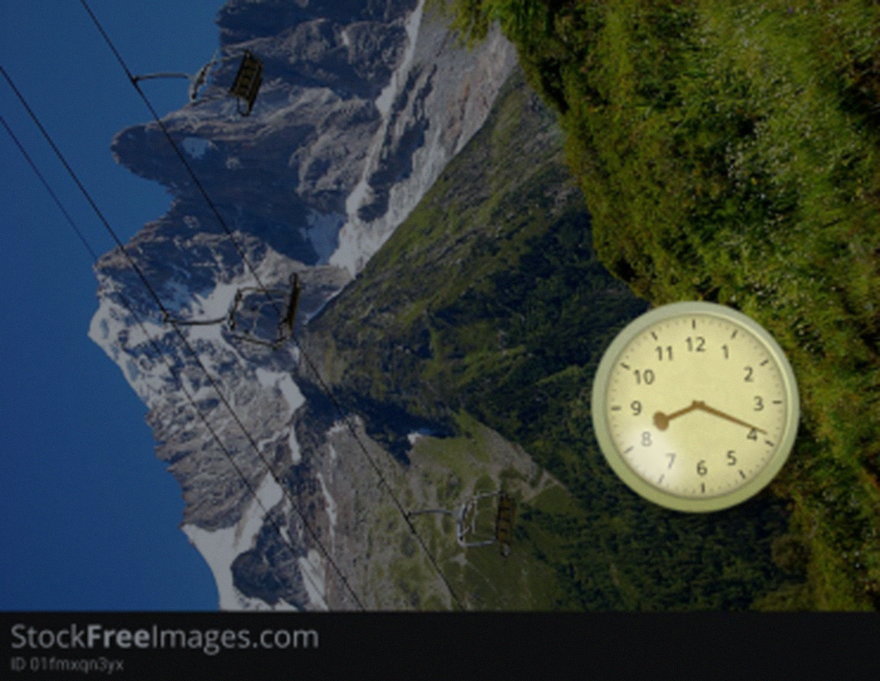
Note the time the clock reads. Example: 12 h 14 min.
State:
8 h 19 min
